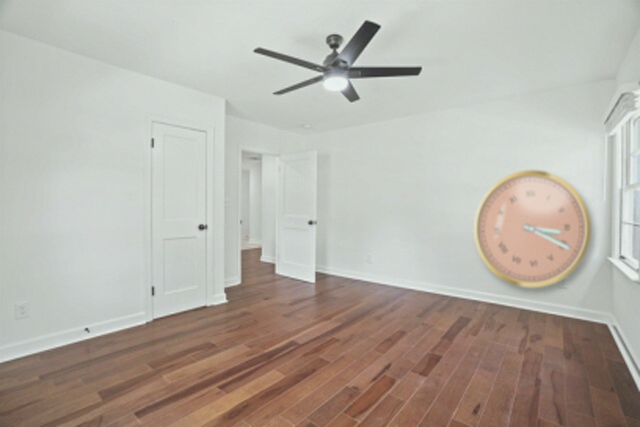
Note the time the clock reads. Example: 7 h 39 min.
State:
3 h 20 min
